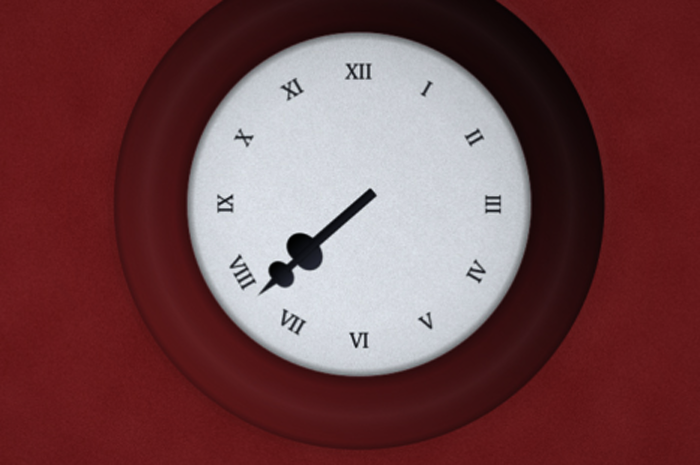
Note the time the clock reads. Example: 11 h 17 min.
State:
7 h 38 min
